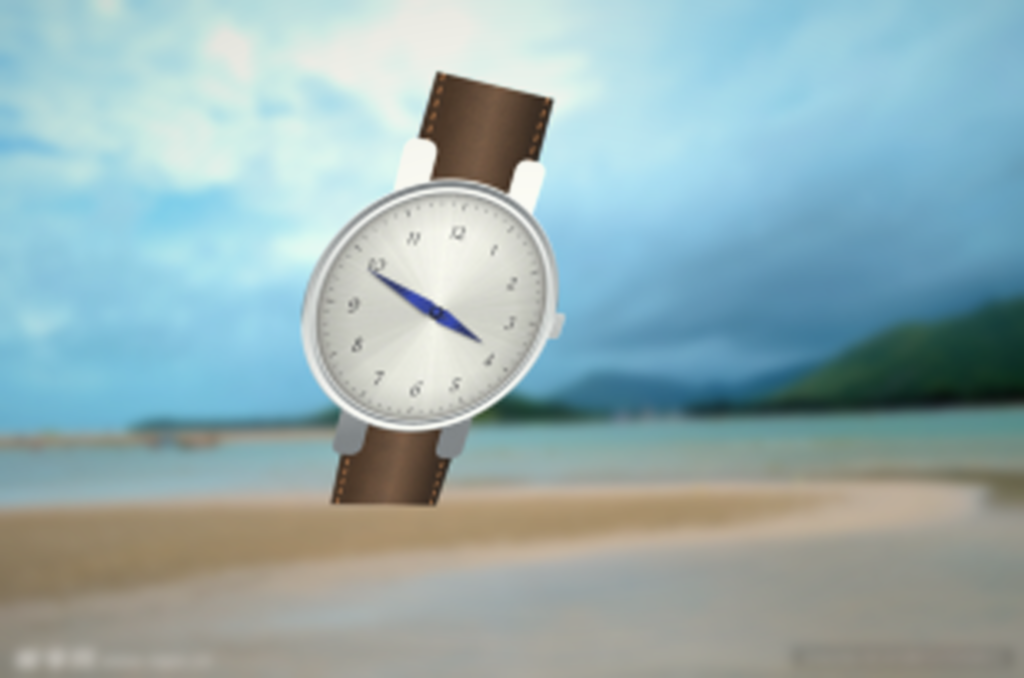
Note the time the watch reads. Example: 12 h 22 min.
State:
3 h 49 min
